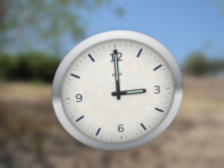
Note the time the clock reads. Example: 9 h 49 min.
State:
3 h 00 min
